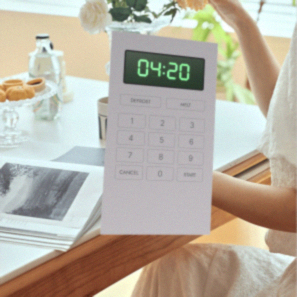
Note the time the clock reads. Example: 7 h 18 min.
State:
4 h 20 min
